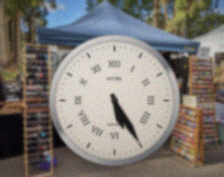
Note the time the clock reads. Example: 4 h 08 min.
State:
5 h 25 min
